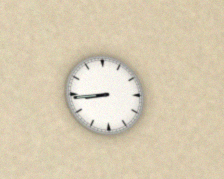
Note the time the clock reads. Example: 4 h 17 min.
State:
8 h 44 min
